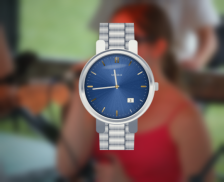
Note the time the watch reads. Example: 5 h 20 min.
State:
11 h 44 min
